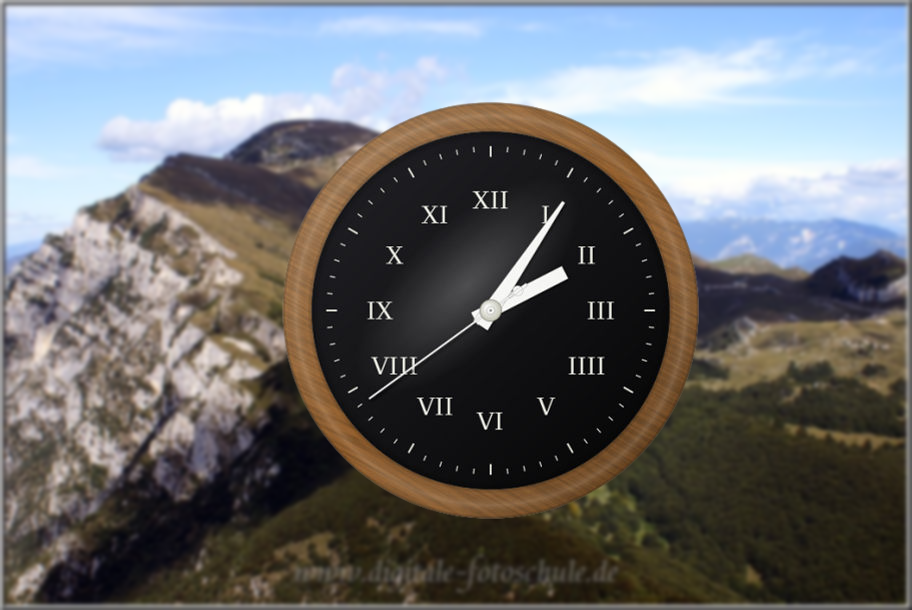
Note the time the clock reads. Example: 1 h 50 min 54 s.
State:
2 h 05 min 39 s
